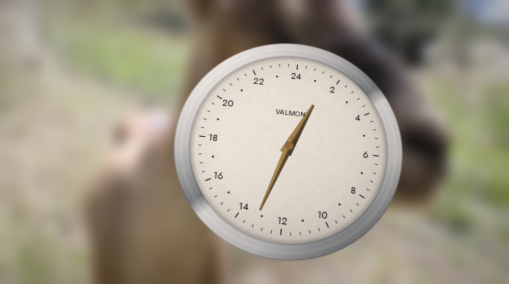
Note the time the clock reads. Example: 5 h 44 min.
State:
1 h 33 min
